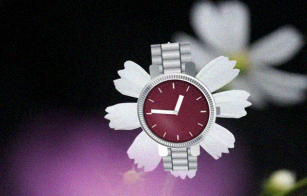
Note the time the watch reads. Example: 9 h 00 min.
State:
12 h 46 min
